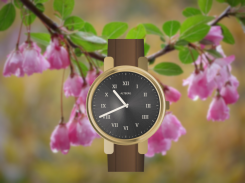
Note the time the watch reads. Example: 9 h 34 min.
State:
10 h 41 min
